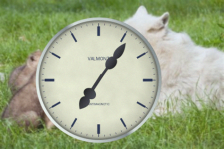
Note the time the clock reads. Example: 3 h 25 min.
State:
7 h 06 min
